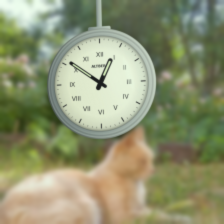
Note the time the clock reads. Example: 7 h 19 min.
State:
12 h 51 min
